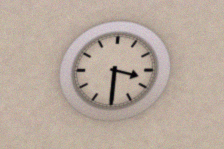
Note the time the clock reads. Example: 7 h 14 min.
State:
3 h 30 min
